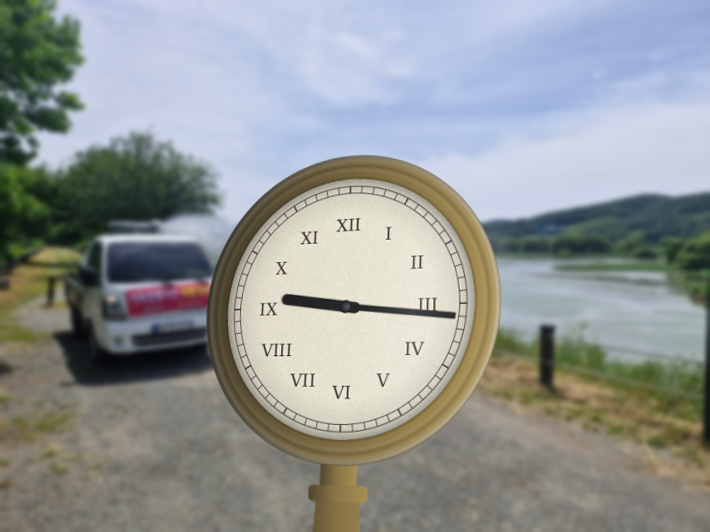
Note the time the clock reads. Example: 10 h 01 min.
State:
9 h 16 min
